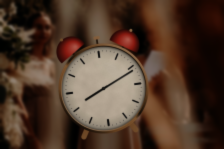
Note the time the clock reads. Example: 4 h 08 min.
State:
8 h 11 min
